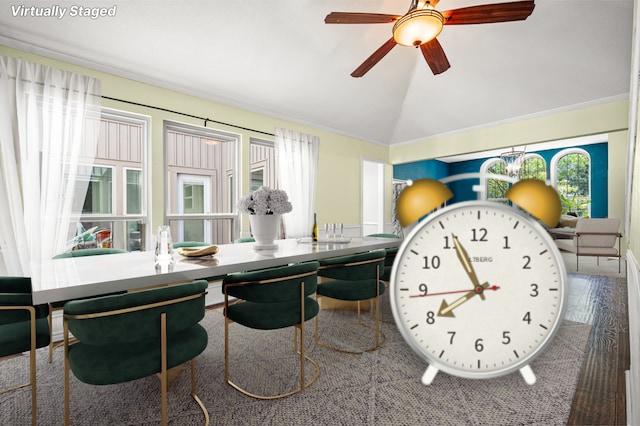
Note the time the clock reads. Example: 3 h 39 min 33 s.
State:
7 h 55 min 44 s
